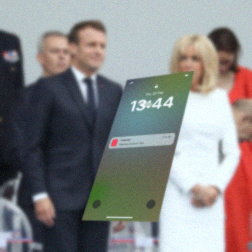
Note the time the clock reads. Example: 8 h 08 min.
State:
13 h 44 min
